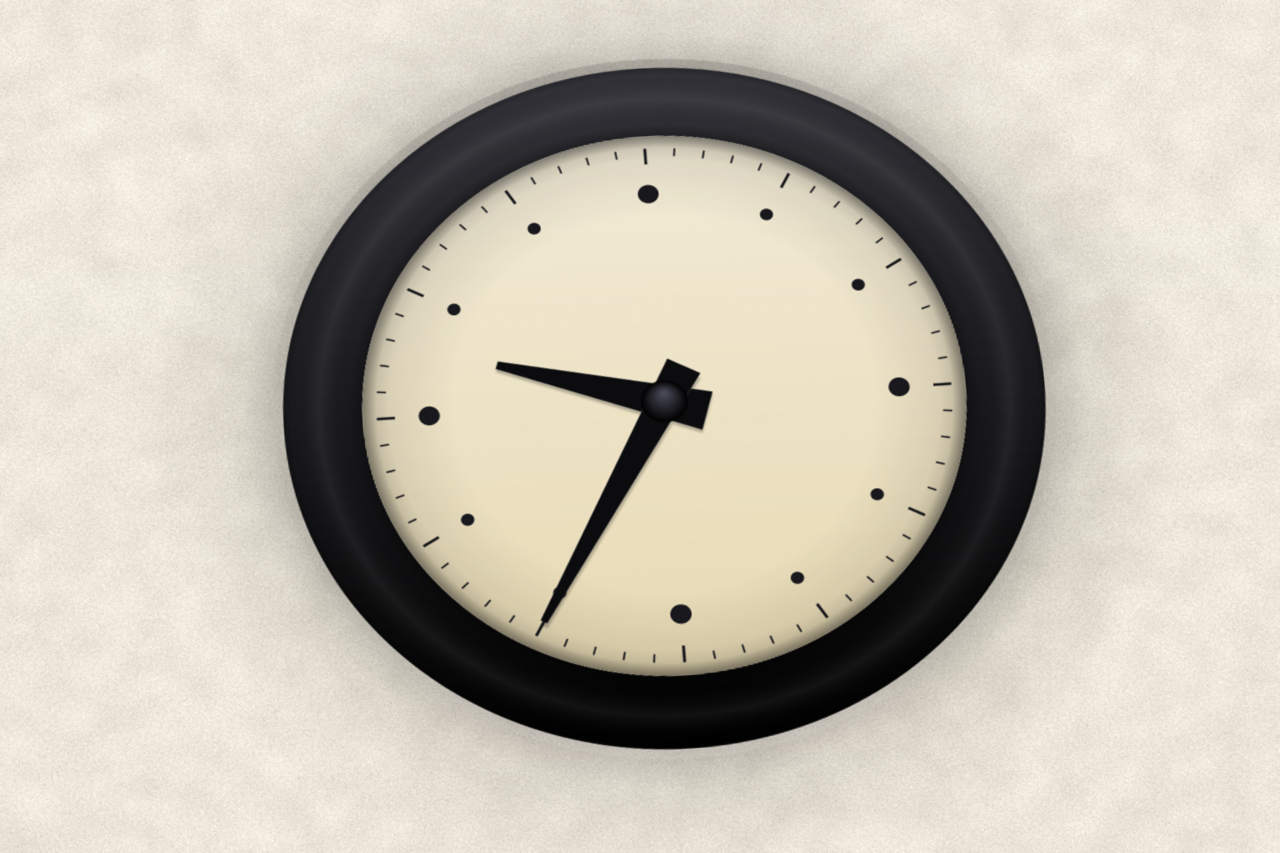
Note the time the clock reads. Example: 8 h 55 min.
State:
9 h 35 min
